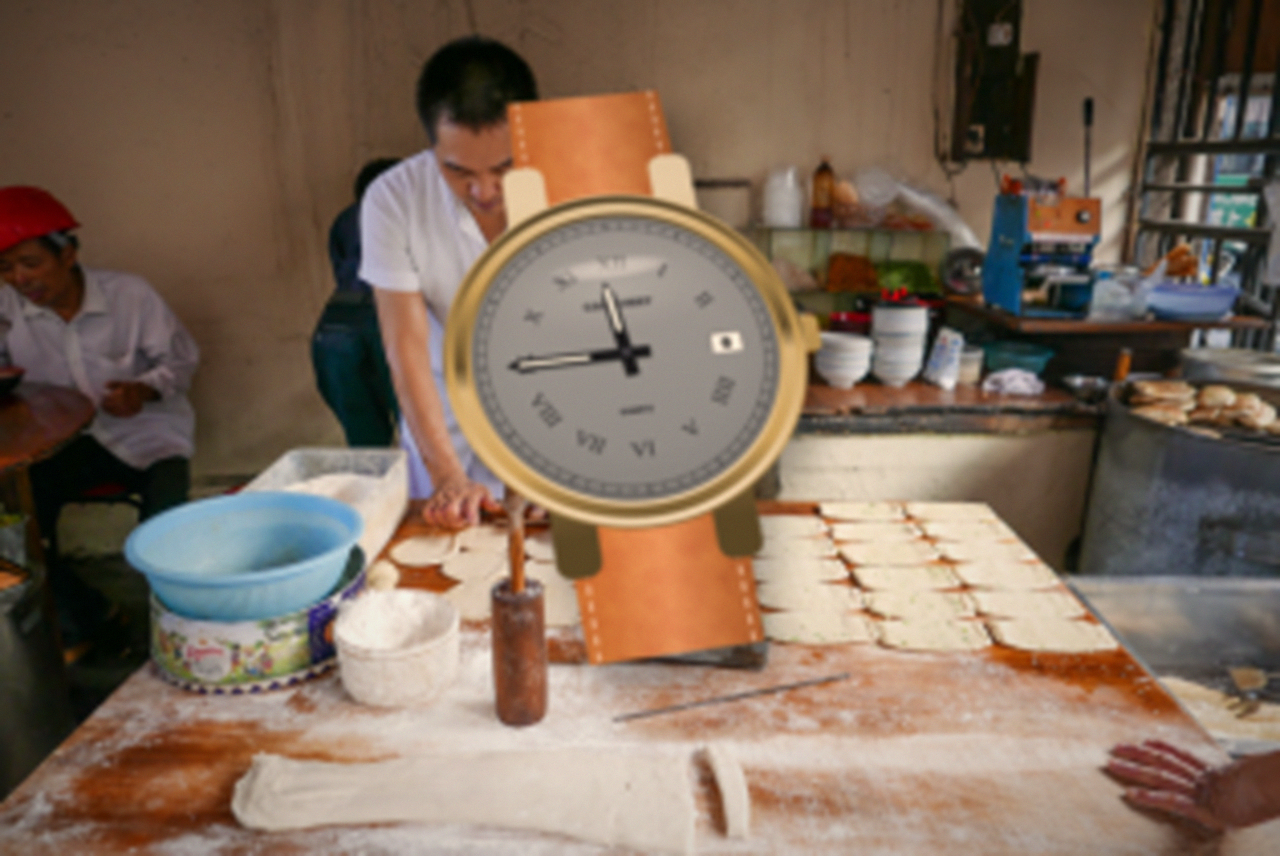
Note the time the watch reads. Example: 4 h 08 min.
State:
11 h 45 min
